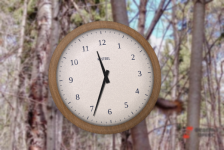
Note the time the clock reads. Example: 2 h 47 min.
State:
11 h 34 min
